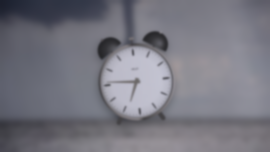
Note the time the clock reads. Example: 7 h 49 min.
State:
6 h 46 min
